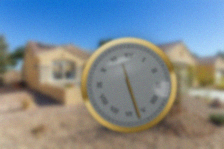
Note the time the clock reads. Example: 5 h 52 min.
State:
11 h 27 min
